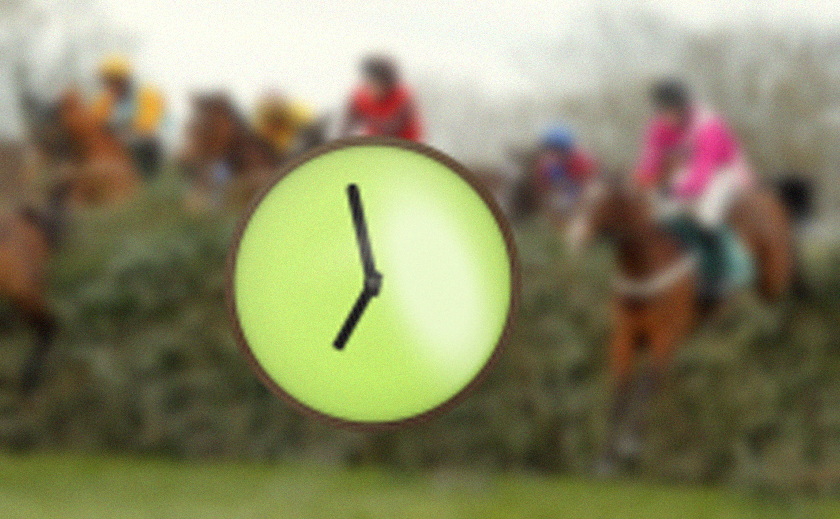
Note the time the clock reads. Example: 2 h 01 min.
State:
6 h 58 min
